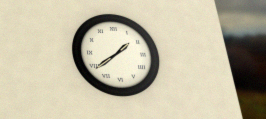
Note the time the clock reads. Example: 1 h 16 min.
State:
1 h 39 min
